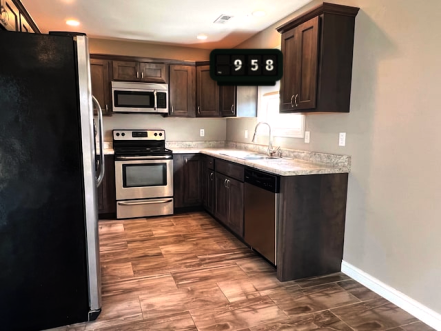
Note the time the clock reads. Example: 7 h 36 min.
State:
9 h 58 min
